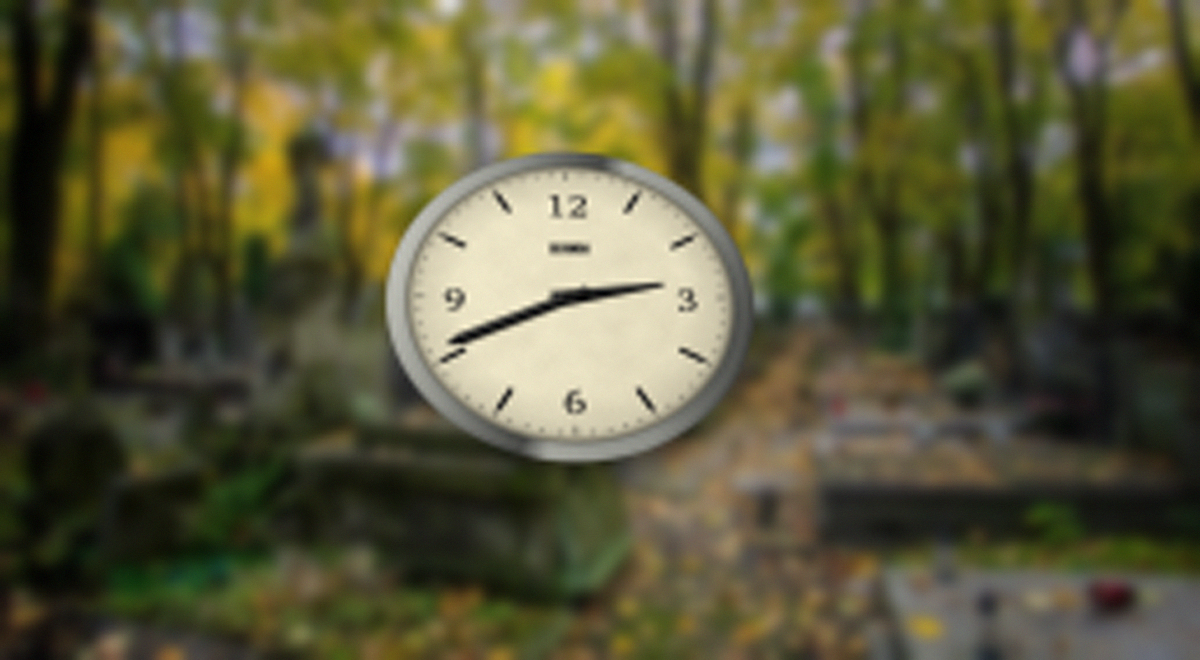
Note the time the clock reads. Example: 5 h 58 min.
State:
2 h 41 min
